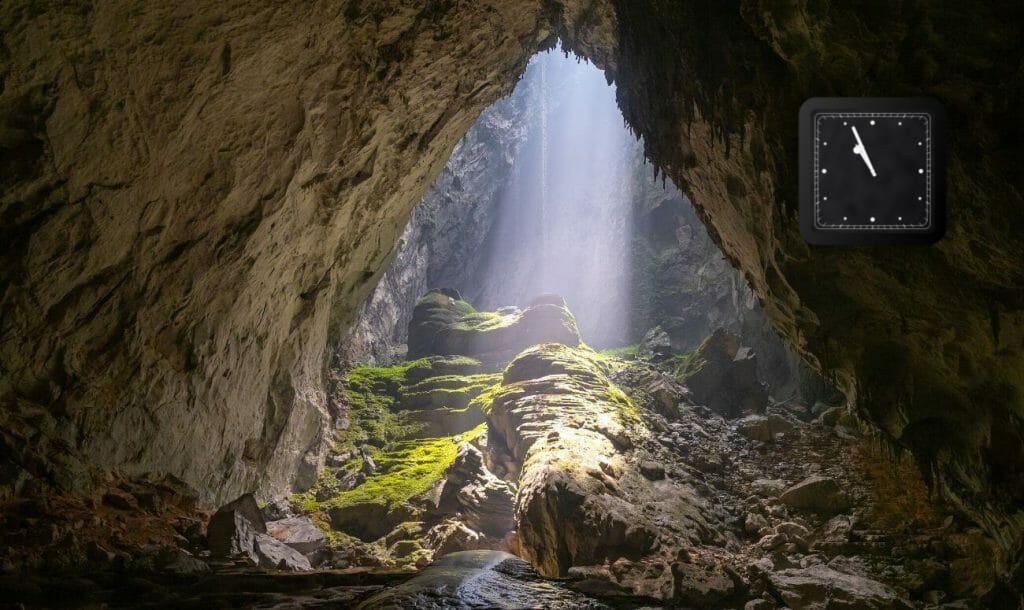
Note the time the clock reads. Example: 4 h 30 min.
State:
10 h 56 min
